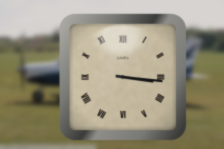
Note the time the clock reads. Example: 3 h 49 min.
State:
3 h 16 min
